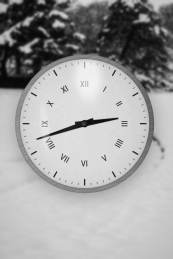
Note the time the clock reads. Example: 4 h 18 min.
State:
2 h 42 min
